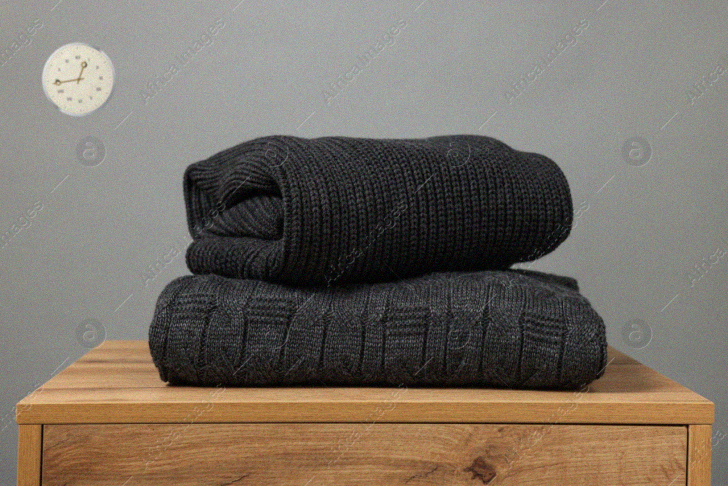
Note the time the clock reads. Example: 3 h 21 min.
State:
12 h 44 min
